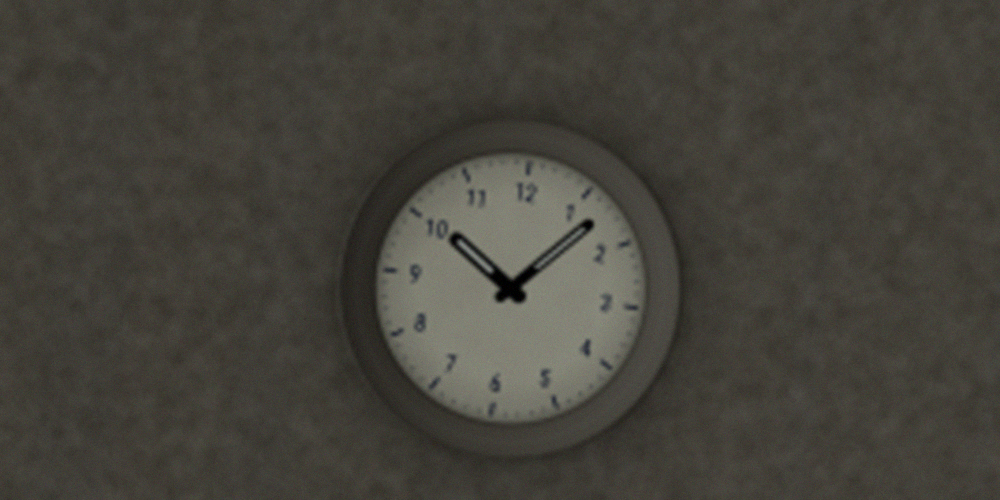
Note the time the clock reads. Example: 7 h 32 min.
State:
10 h 07 min
